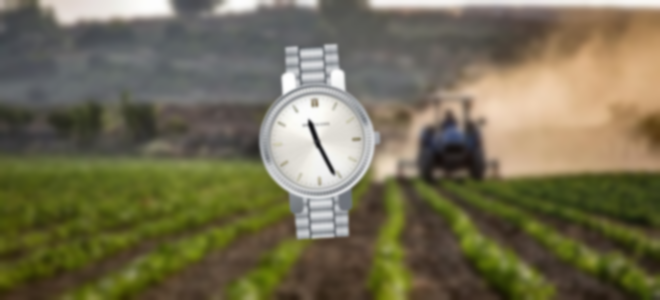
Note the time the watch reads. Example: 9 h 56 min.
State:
11 h 26 min
